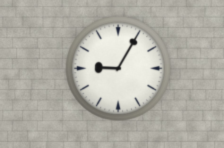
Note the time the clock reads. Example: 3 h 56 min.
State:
9 h 05 min
